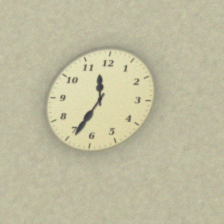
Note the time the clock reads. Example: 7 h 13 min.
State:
11 h 34 min
